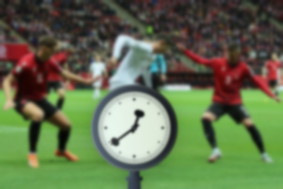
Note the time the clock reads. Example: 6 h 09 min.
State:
12 h 39 min
